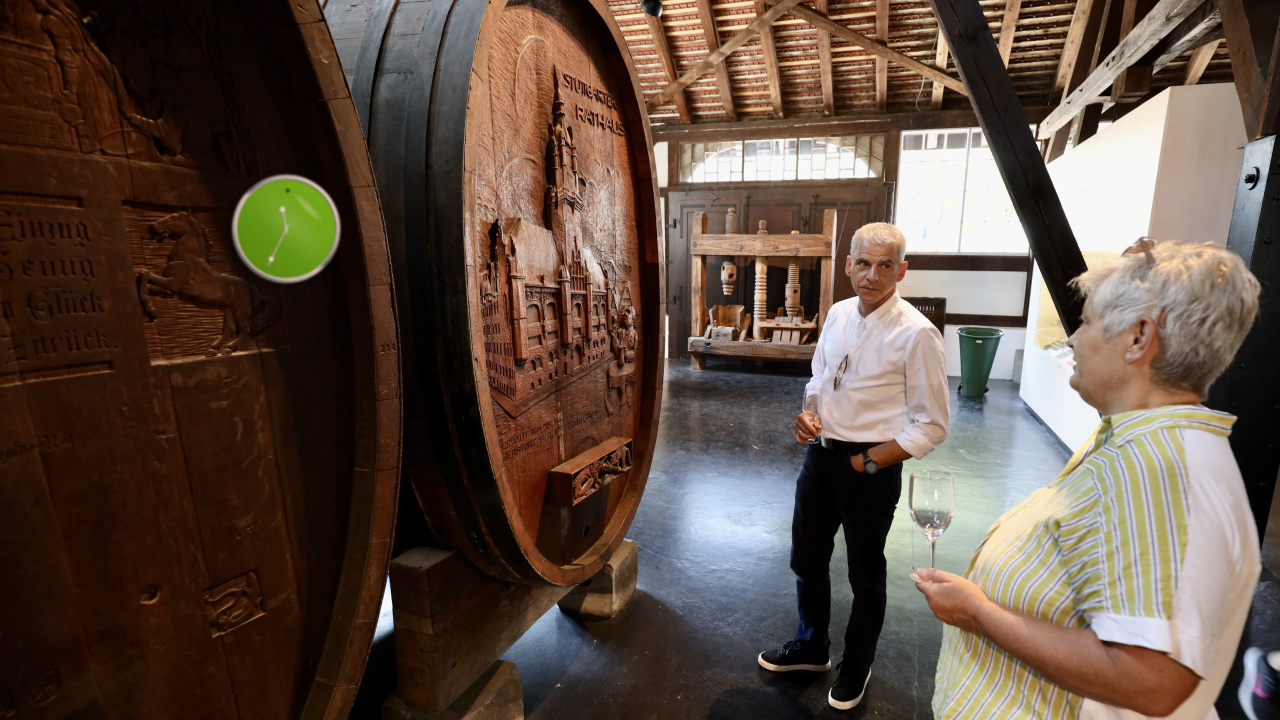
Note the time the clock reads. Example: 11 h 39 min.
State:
11 h 34 min
